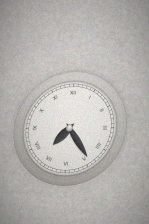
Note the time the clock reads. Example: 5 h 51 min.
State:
7 h 24 min
